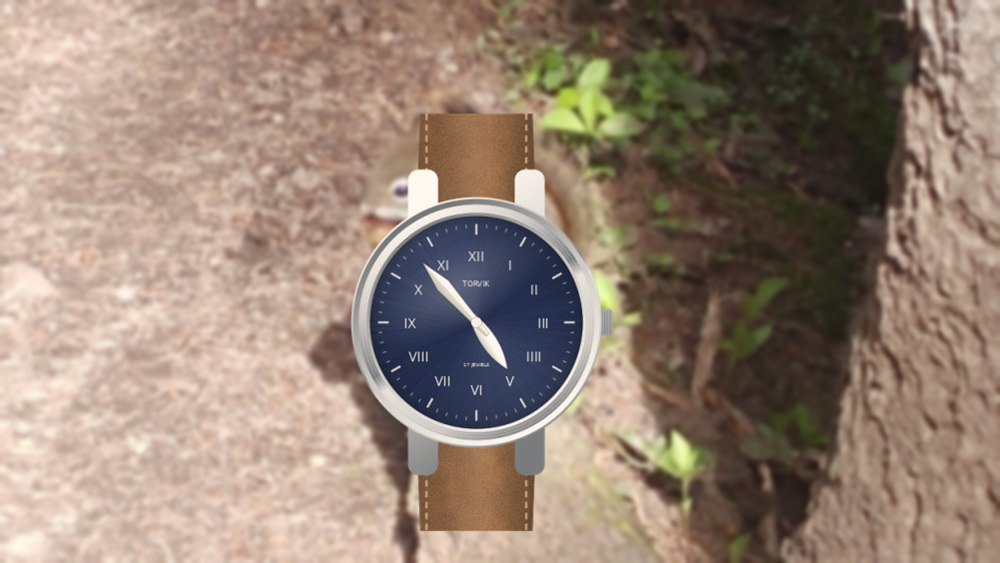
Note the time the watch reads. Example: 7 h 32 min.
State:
4 h 53 min
